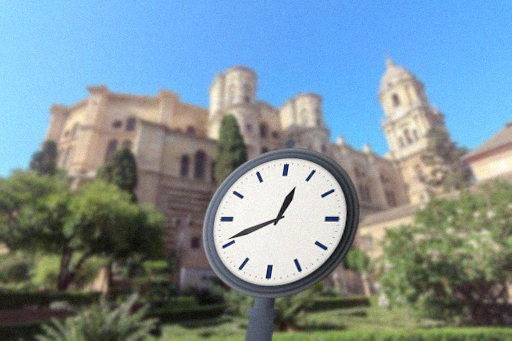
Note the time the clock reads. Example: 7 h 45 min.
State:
12 h 41 min
